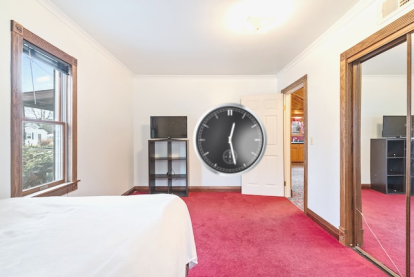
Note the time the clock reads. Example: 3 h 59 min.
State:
12 h 28 min
